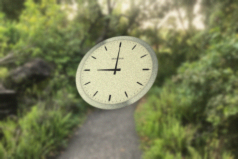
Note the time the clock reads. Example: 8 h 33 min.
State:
9 h 00 min
